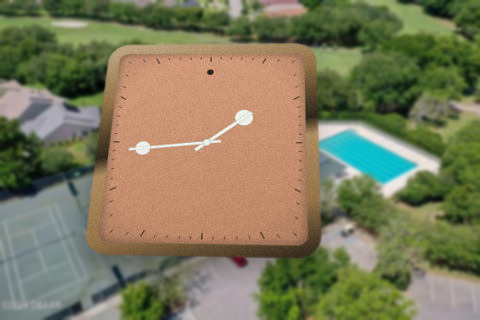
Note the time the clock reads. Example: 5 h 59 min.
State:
1 h 44 min
